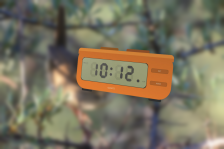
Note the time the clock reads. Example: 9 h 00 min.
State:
10 h 12 min
